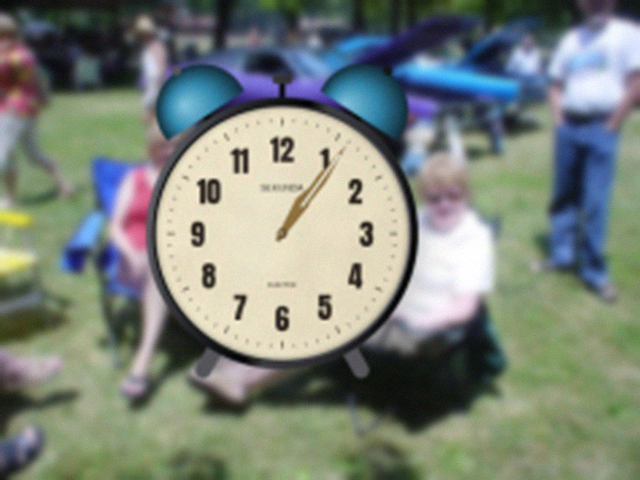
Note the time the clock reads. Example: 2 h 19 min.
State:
1 h 06 min
